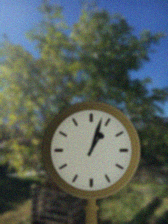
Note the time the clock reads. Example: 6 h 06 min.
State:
1 h 03 min
